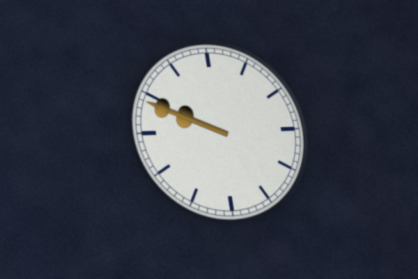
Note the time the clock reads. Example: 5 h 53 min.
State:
9 h 49 min
